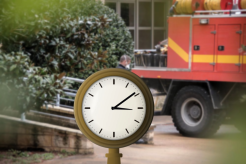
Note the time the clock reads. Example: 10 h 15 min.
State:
3 h 09 min
